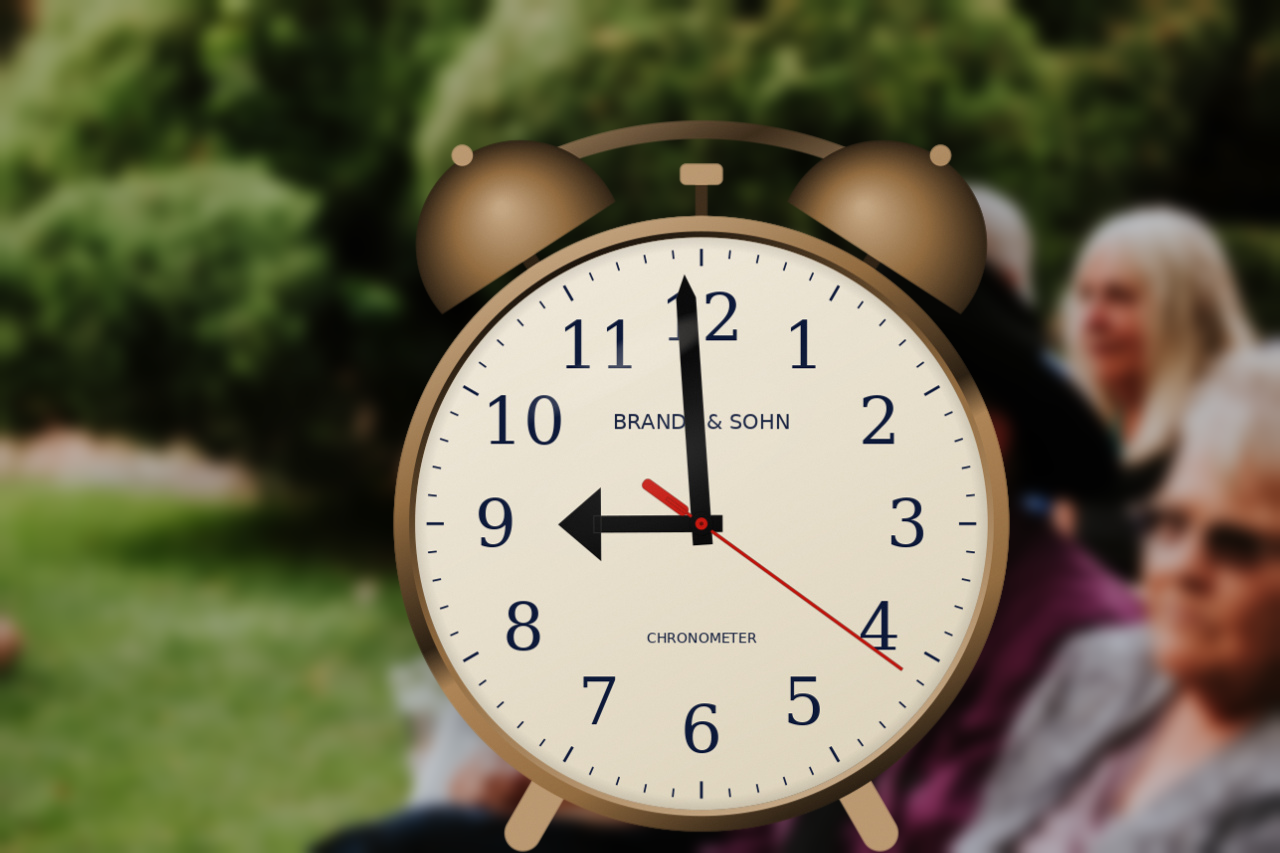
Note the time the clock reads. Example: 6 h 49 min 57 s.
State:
8 h 59 min 21 s
